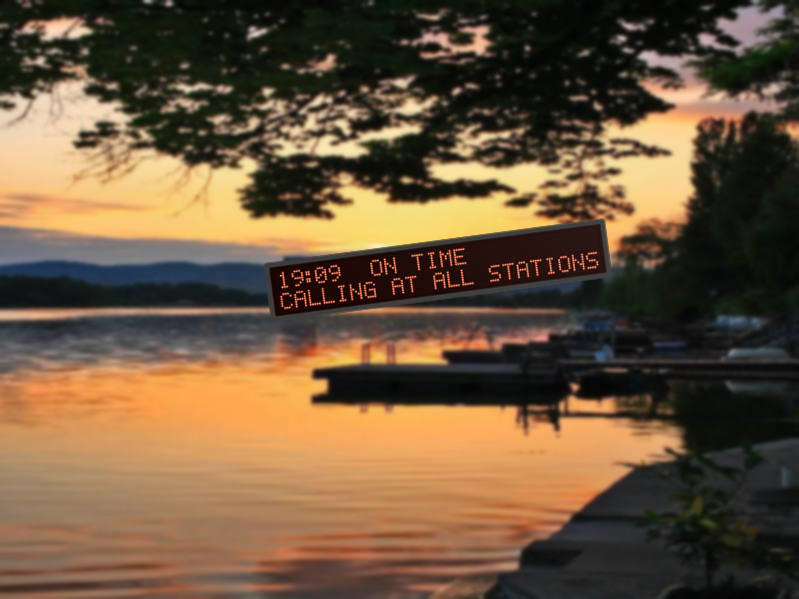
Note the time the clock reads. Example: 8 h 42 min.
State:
19 h 09 min
